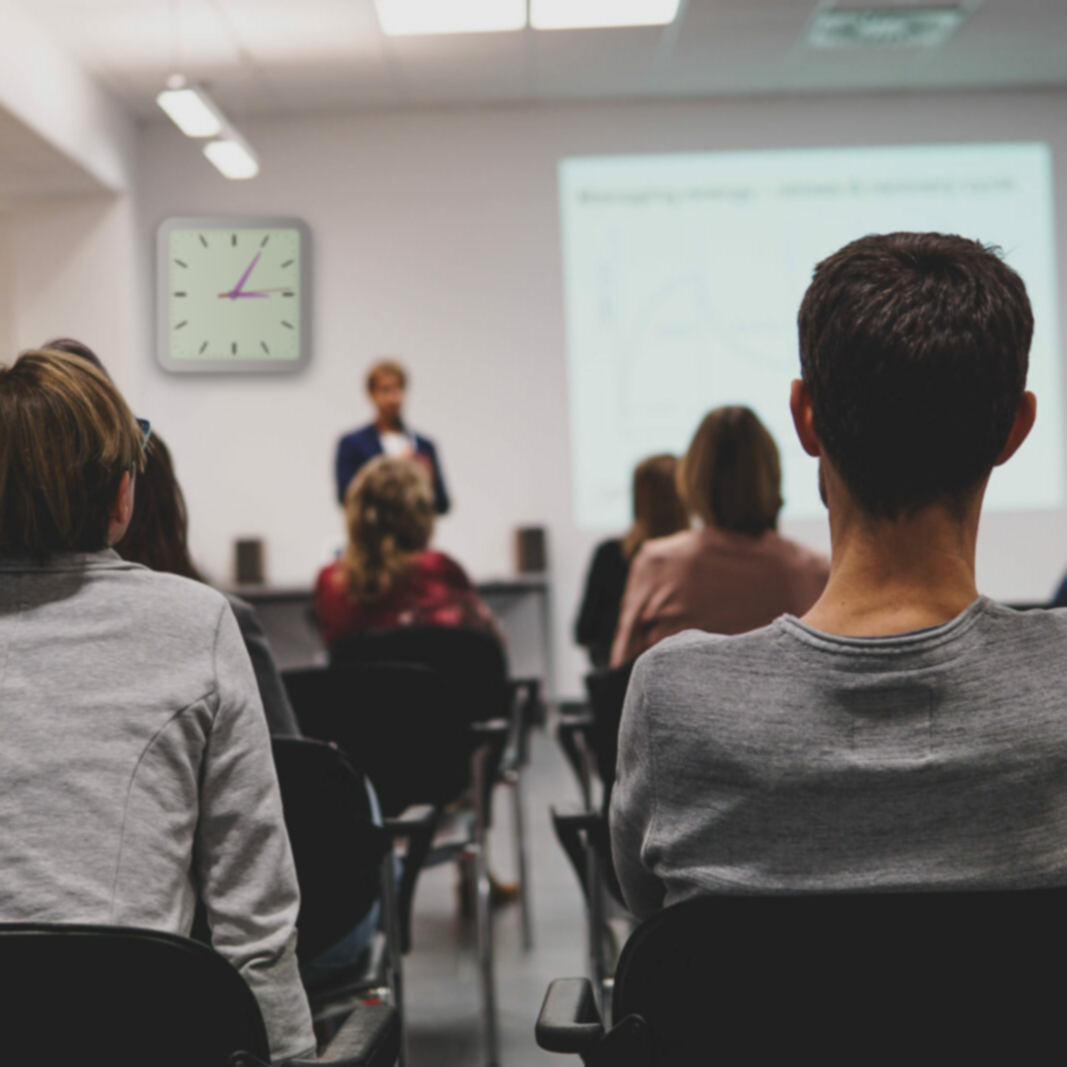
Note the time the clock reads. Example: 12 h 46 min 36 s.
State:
3 h 05 min 14 s
